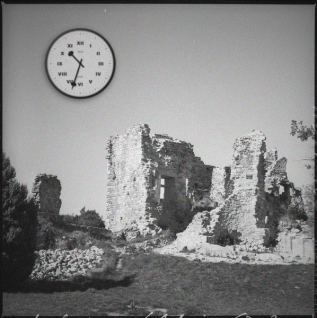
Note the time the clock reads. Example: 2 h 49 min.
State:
10 h 33 min
